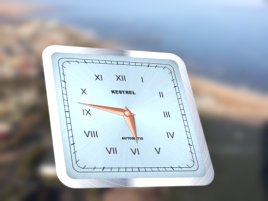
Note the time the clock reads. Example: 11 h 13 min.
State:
5 h 47 min
